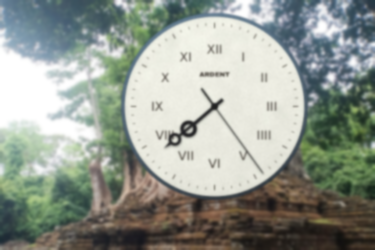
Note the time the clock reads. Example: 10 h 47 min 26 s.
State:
7 h 38 min 24 s
